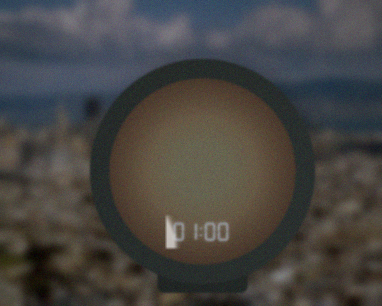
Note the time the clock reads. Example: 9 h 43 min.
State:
1 h 00 min
